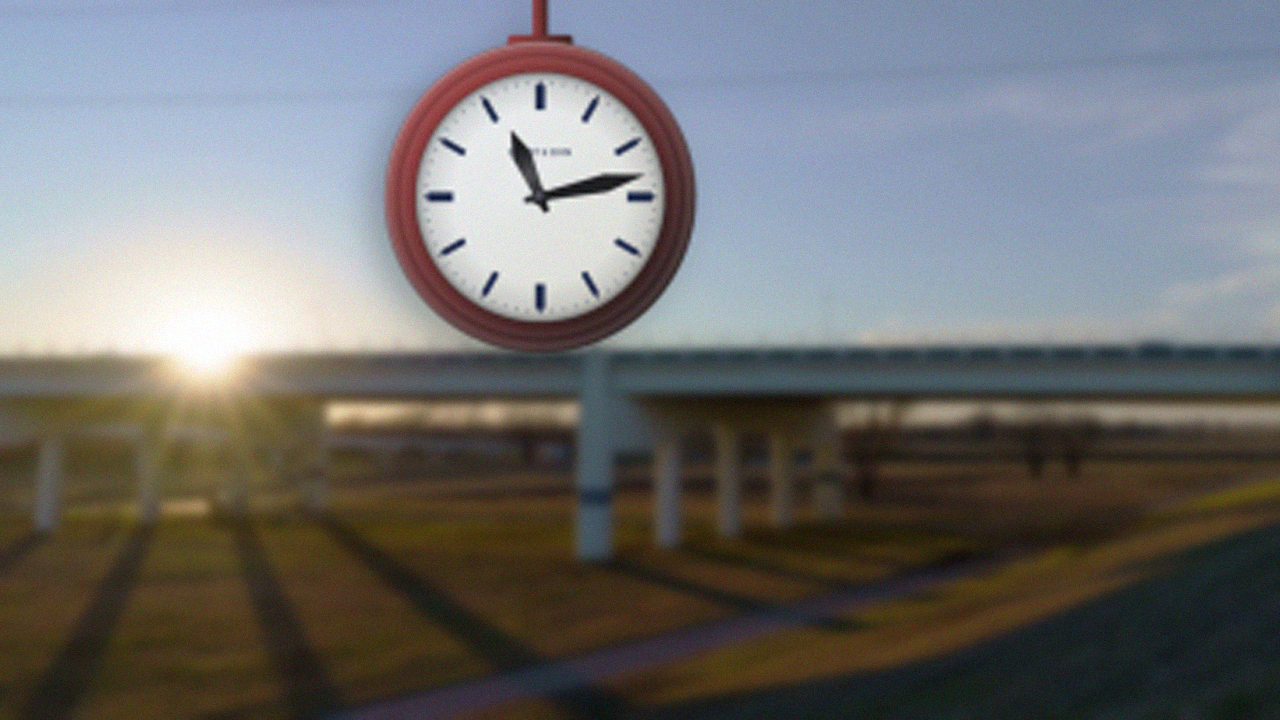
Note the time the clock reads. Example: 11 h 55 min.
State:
11 h 13 min
